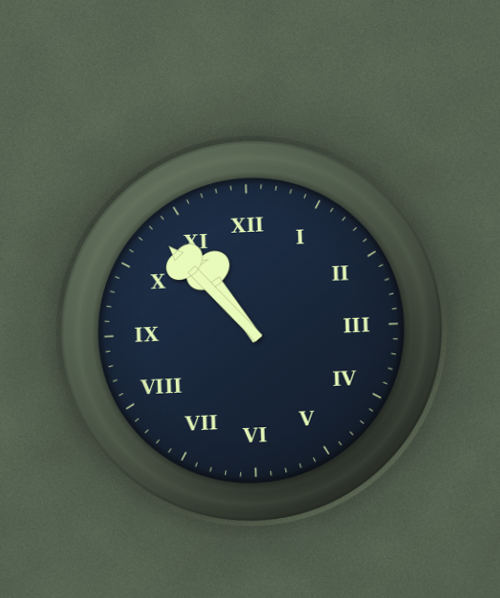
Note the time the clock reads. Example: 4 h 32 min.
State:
10 h 53 min
